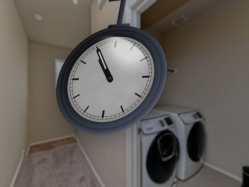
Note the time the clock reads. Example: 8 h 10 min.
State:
10 h 55 min
